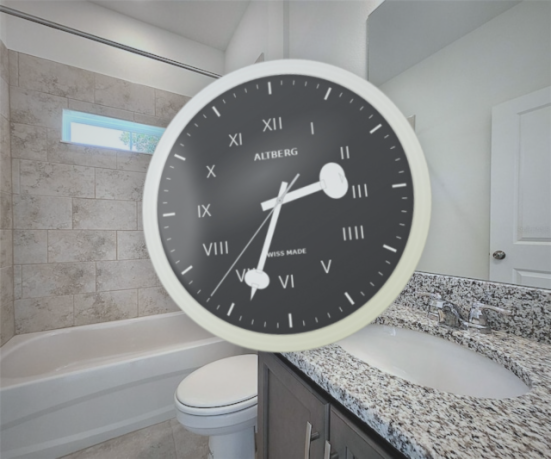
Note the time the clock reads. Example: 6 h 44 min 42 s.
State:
2 h 33 min 37 s
